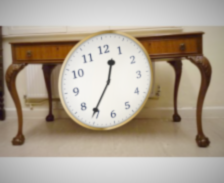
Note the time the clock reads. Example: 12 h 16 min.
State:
12 h 36 min
